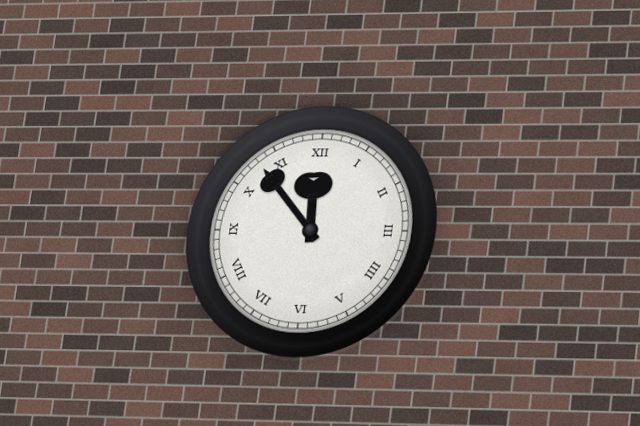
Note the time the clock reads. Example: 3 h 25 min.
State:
11 h 53 min
